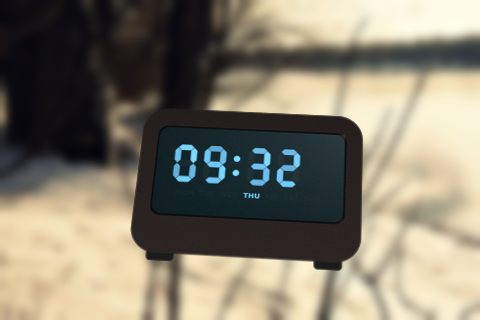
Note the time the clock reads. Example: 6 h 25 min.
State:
9 h 32 min
